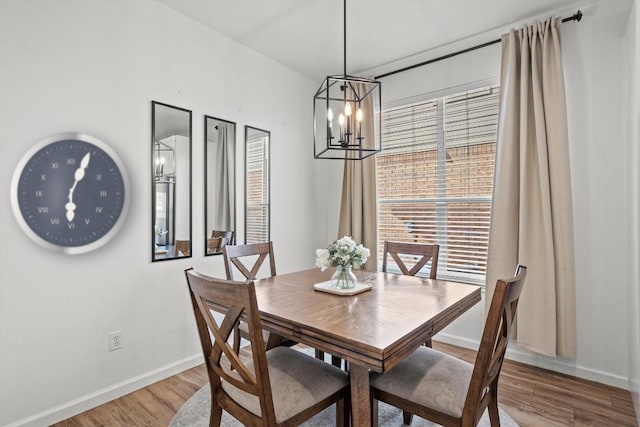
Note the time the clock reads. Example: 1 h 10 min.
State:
6 h 04 min
